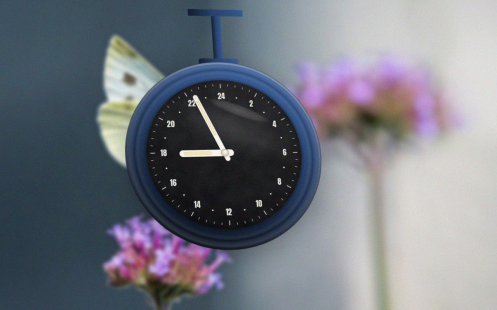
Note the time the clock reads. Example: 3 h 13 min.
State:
17 h 56 min
